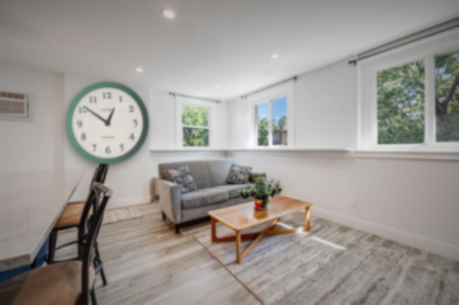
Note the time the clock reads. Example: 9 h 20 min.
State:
12 h 51 min
